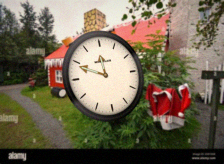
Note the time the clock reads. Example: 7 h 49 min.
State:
11 h 49 min
